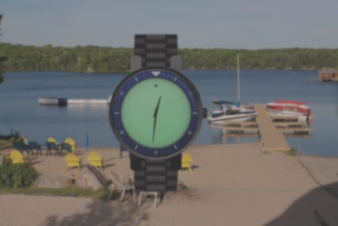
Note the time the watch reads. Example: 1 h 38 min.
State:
12 h 31 min
